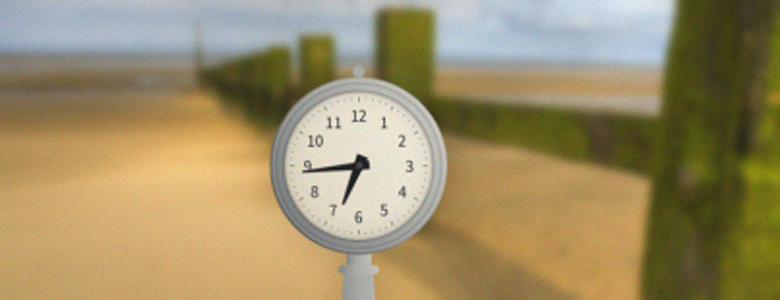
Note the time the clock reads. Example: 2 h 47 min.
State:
6 h 44 min
